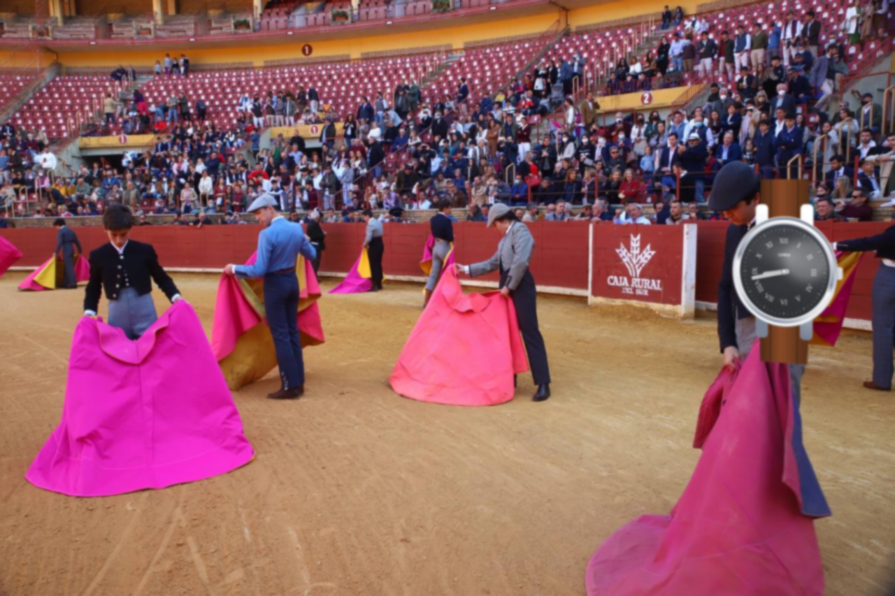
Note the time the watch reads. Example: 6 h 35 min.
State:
8 h 43 min
